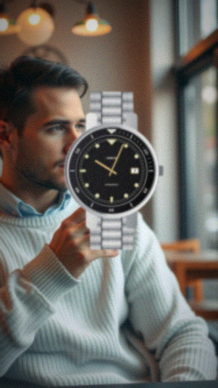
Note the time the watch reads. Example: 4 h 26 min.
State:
10 h 04 min
